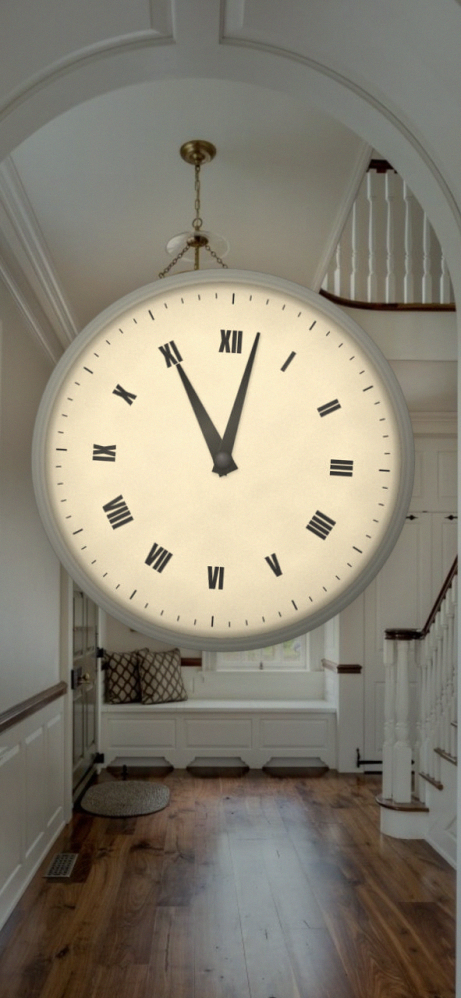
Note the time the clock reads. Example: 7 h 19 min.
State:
11 h 02 min
